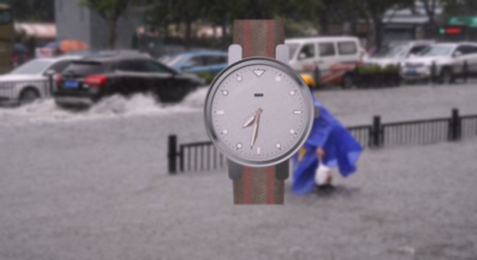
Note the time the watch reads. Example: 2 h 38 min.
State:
7 h 32 min
